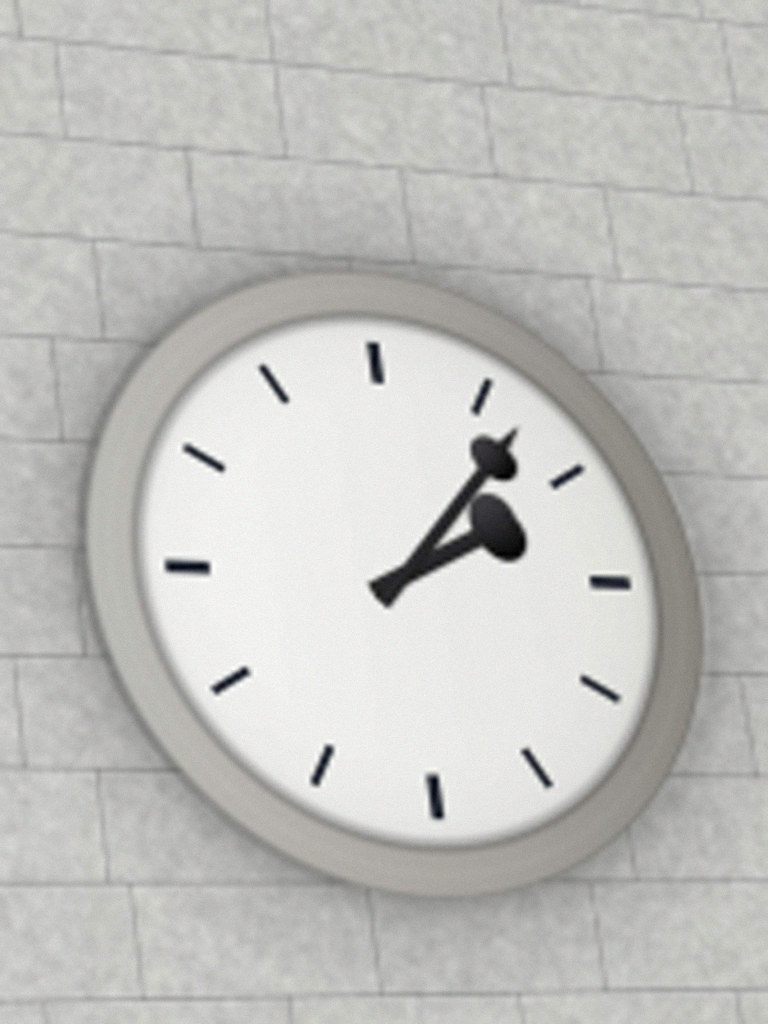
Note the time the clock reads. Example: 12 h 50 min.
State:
2 h 07 min
